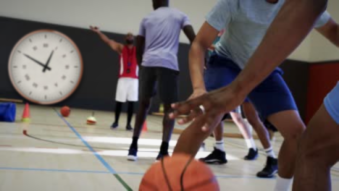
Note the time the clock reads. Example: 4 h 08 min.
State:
12 h 50 min
